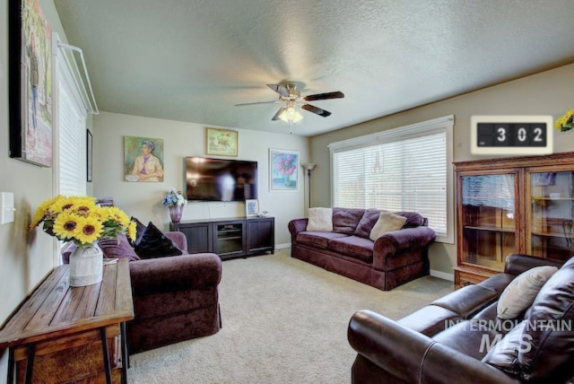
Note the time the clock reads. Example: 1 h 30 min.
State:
3 h 02 min
